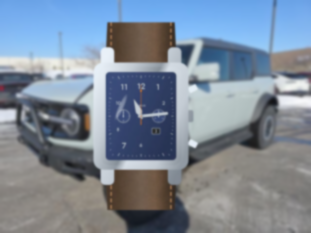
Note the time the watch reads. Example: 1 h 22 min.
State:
11 h 14 min
